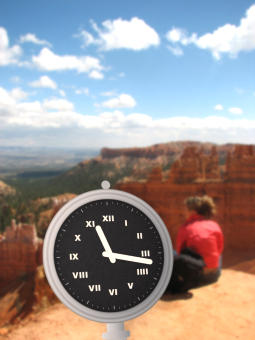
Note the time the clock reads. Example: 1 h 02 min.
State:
11 h 17 min
